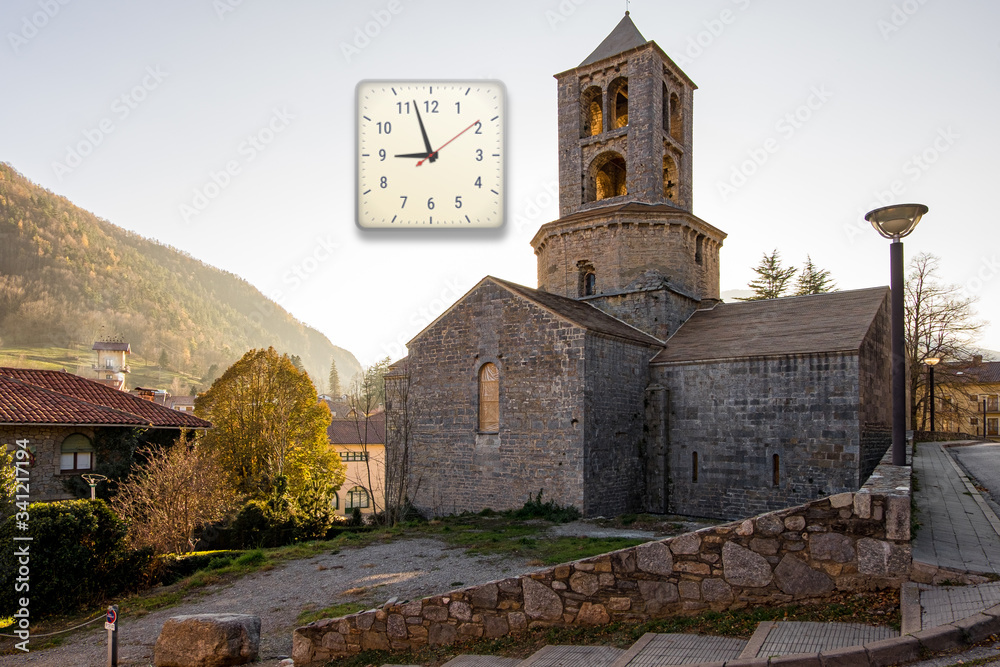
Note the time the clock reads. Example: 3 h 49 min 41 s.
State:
8 h 57 min 09 s
